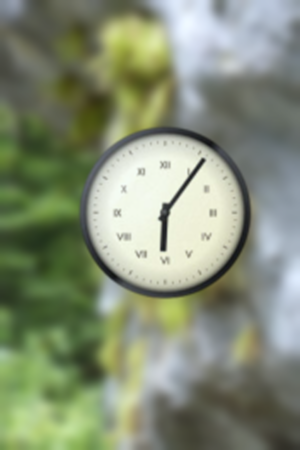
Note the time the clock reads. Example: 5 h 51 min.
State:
6 h 06 min
